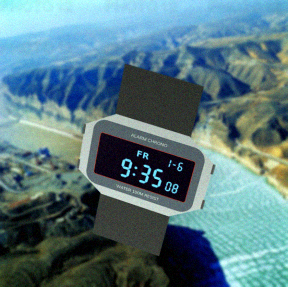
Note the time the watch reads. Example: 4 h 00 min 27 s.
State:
9 h 35 min 08 s
